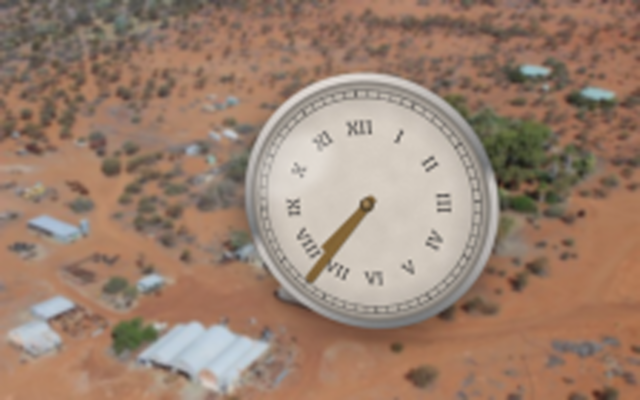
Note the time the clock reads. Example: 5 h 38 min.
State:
7 h 37 min
